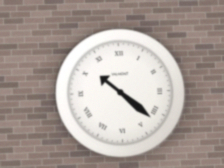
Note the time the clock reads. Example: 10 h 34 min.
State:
10 h 22 min
